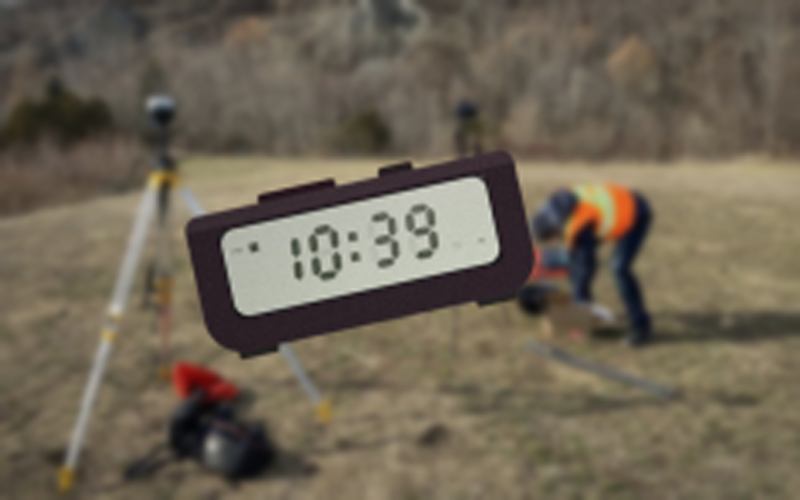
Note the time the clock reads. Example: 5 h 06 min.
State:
10 h 39 min
